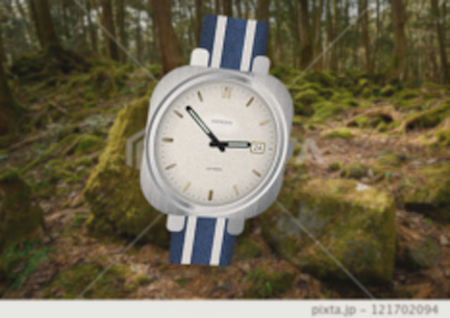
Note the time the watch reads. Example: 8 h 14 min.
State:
2 h 52 min
